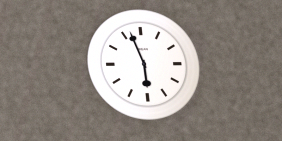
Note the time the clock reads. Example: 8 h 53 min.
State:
5 h 57 min
